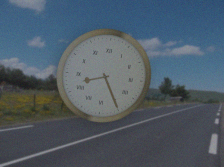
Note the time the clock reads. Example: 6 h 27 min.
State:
8 h 25 min
